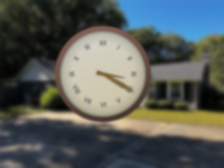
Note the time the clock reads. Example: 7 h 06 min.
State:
3 h 20 min
